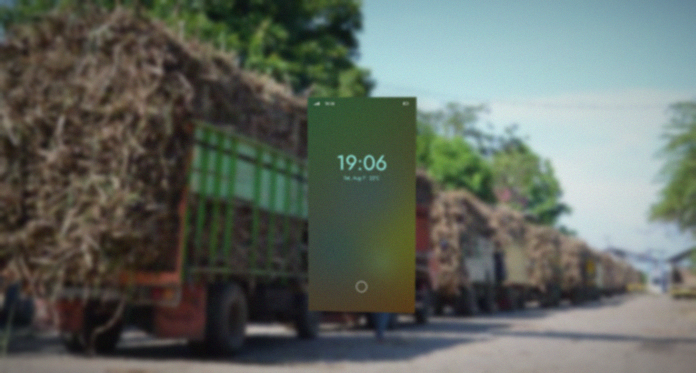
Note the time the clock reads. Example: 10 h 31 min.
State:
19 h 06 min
